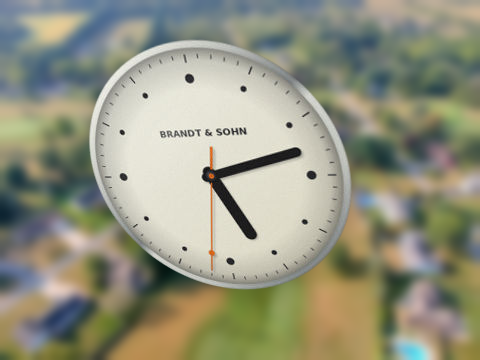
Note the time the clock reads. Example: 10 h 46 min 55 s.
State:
5 h 12 min 32 s
